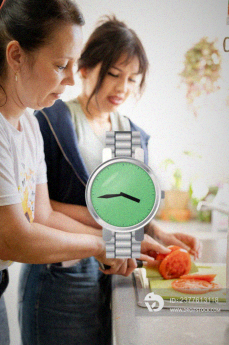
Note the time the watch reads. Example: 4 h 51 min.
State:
3 h 44 min
